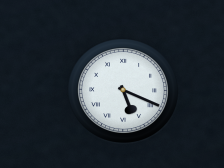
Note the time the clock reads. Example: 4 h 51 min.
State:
5 h 19 min
